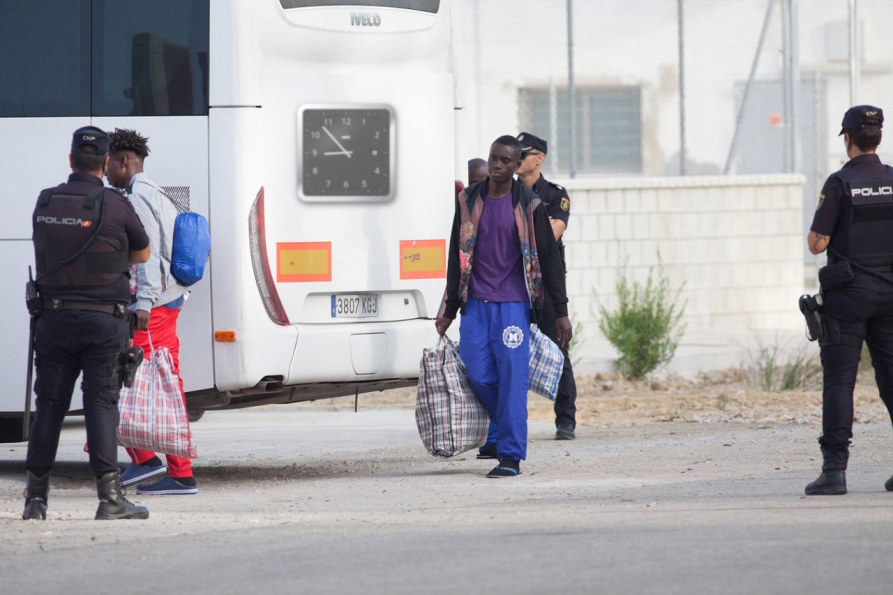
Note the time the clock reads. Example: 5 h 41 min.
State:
8 h 53 min
